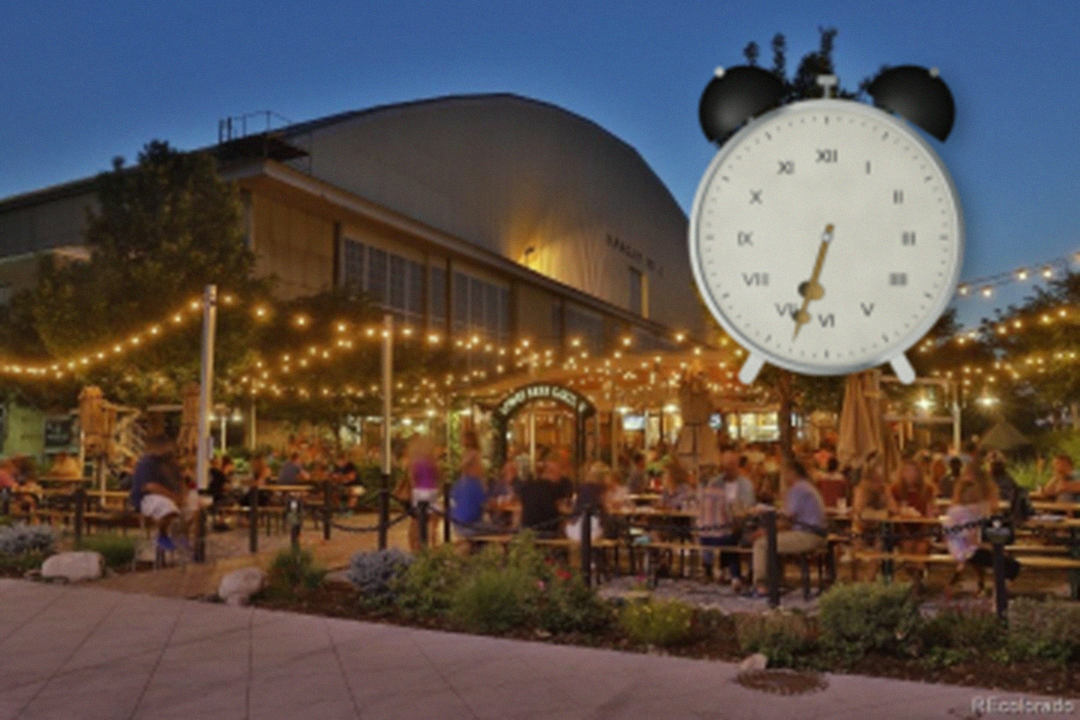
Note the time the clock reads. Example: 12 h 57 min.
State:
6 h 33 min
